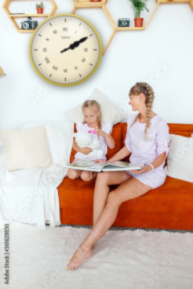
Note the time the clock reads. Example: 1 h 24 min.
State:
2 h 10 min
